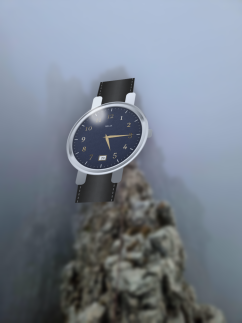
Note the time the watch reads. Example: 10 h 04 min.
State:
5 h 15 min
